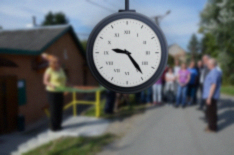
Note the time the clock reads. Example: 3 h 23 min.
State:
9 h 24 min
